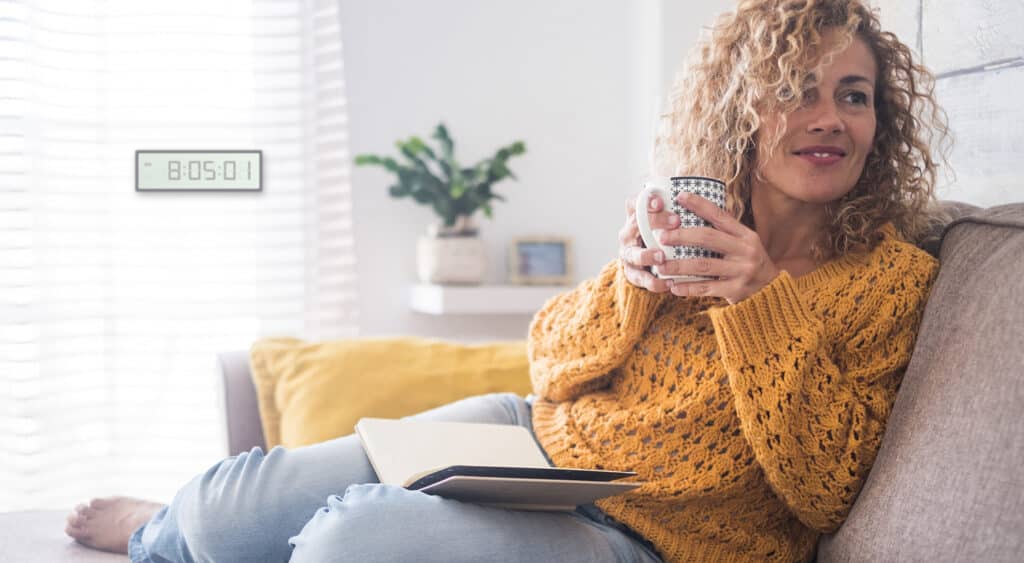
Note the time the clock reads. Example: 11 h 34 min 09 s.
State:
8 h 05 min 01 s
